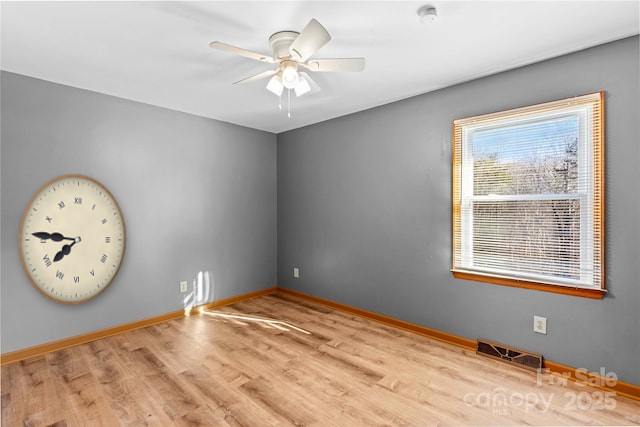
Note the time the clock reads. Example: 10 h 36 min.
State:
7 h 46 min
